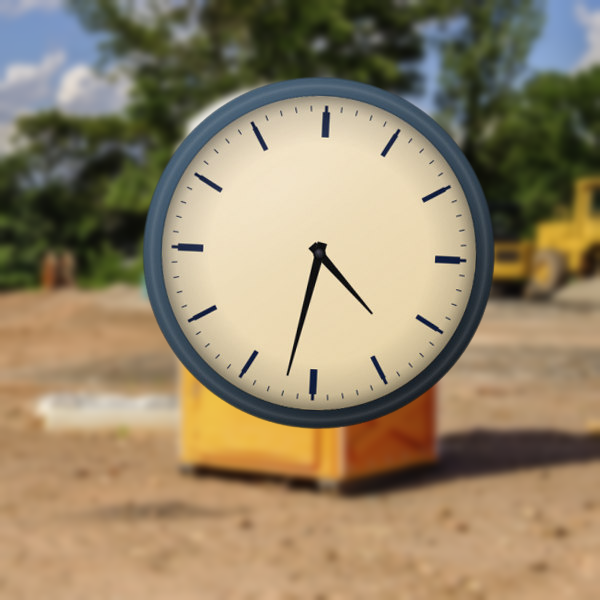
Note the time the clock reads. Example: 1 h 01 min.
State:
4 h 32 min
